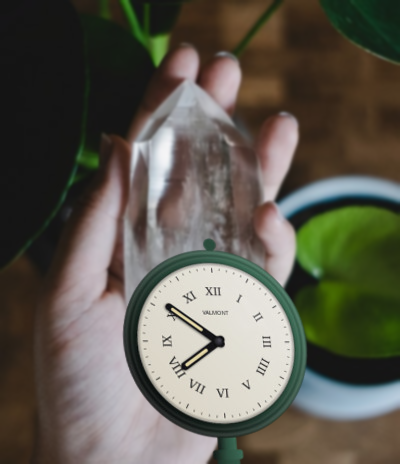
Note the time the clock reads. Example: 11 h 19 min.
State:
7 h 51 min
